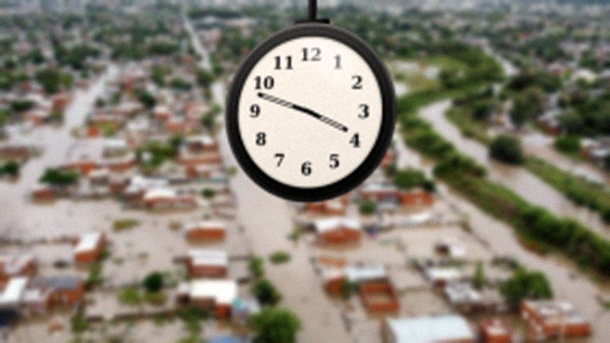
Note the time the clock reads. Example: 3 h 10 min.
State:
3 h 48 min
